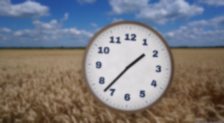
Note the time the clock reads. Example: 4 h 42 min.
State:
1 h 37 min
